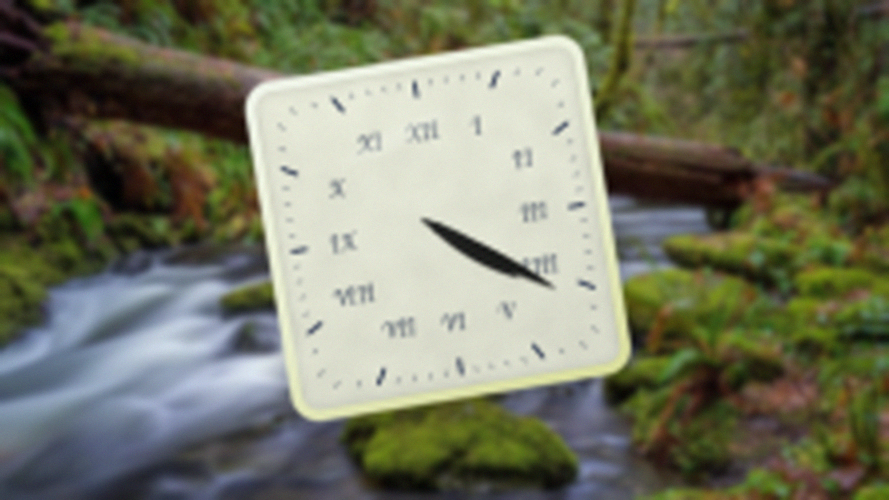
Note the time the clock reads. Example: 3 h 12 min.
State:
4 h 21 min
